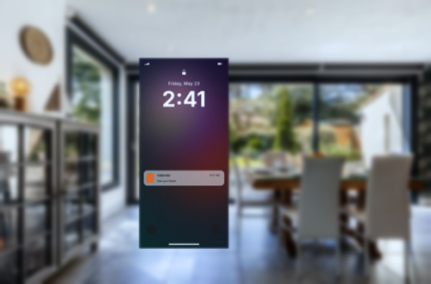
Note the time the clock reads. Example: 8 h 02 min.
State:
2 h 41 min
